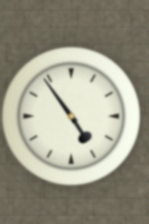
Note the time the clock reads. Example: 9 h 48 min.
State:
4 h 54 min
